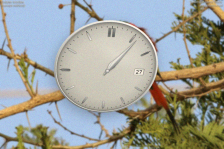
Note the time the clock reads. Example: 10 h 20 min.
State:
1 h 06 min
